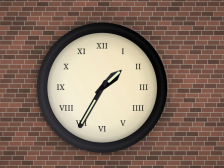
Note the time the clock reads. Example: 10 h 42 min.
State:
1 h 35 min
